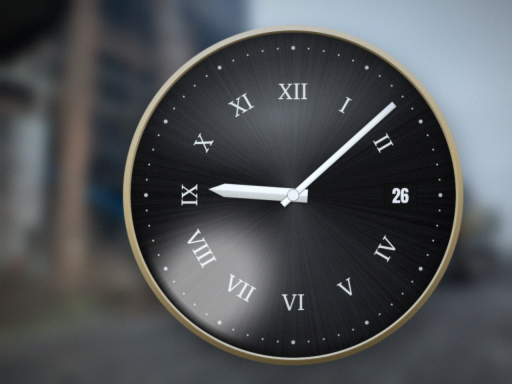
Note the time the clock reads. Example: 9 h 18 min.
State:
9 h 08 min
